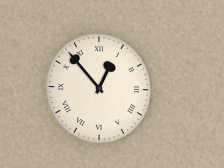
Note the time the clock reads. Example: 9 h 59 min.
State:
12 h 53 min
